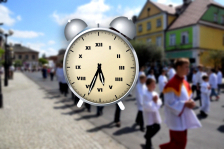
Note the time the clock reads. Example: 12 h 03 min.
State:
5 h 34 min
